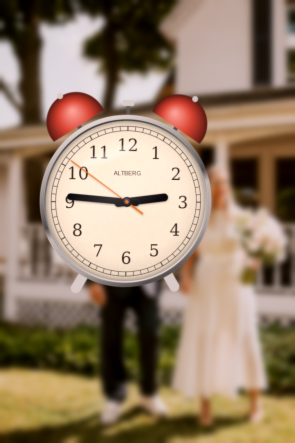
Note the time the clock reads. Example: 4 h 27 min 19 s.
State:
2 h 45 min 51 s
